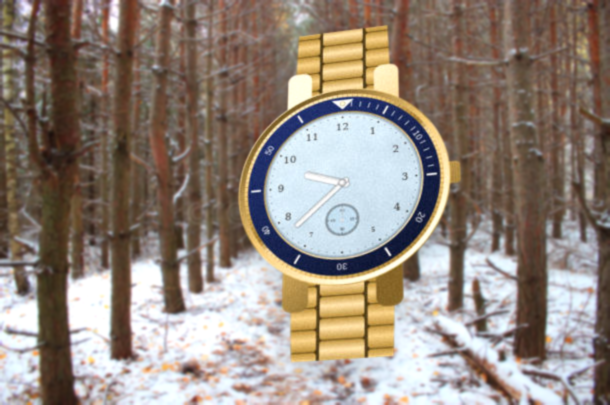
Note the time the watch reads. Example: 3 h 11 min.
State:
9 h 38 min
